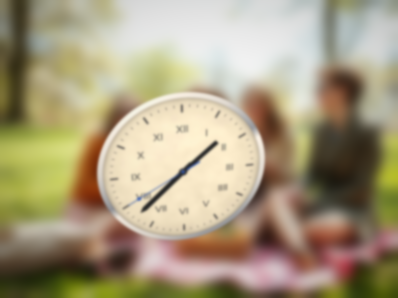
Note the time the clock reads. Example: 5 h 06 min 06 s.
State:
1 h 37 min 40 s
